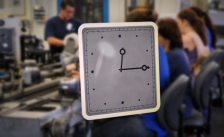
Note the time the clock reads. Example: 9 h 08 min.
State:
12 h 15 min
